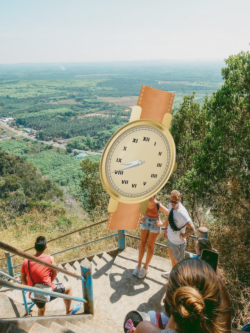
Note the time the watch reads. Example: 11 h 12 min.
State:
8 h 41 min
